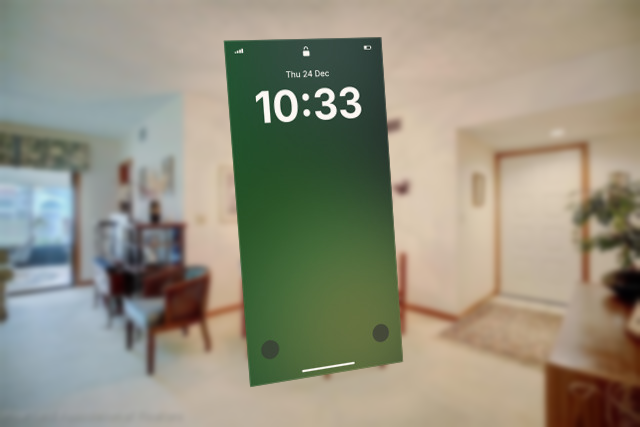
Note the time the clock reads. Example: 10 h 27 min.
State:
10 h 33 min
